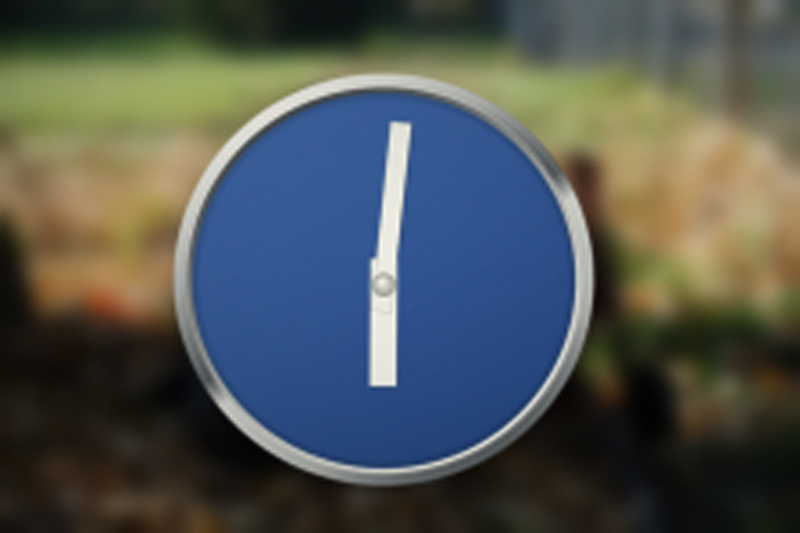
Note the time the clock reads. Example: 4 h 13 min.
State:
6 h 01 min
